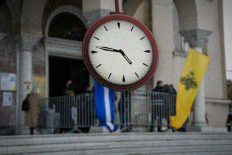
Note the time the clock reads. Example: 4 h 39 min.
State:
4 h 47 min
